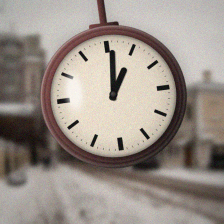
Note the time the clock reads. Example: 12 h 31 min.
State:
1 h 01 min
